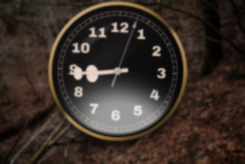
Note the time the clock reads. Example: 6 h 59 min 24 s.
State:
8 h 44 min 03 s
